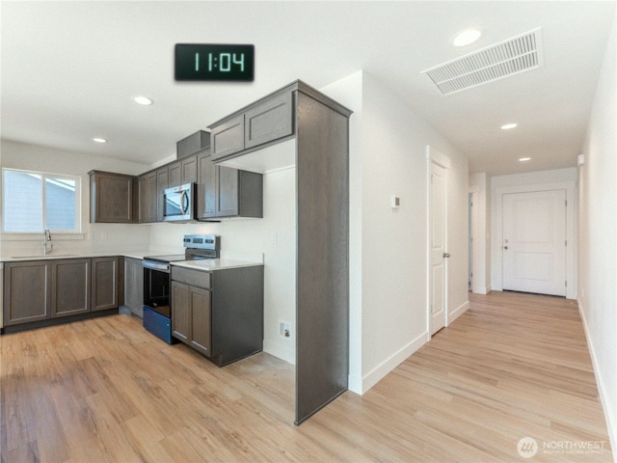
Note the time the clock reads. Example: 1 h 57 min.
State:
11 h 04 min
